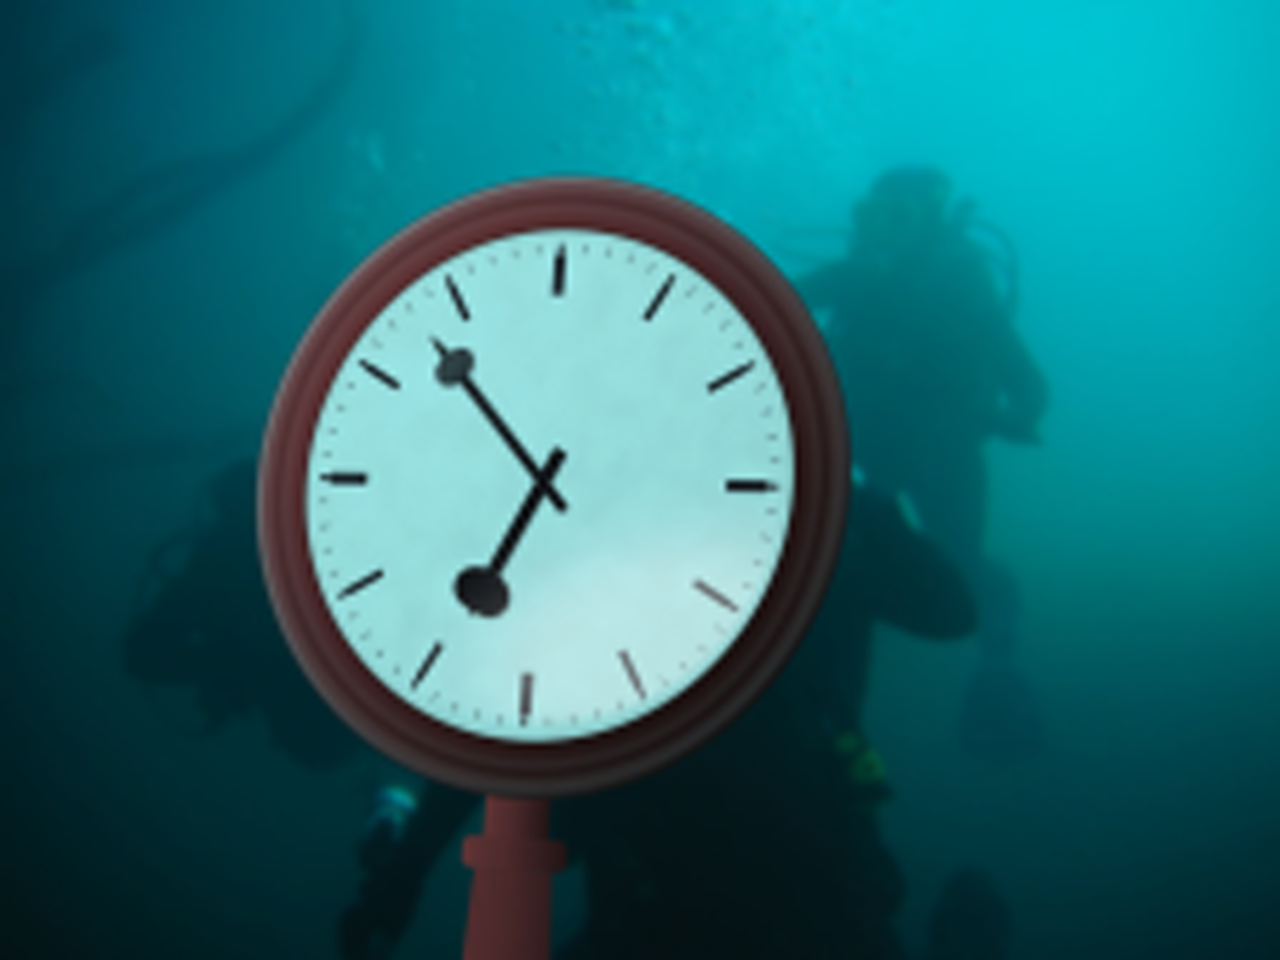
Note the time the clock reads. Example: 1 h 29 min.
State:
6 h 53 min
